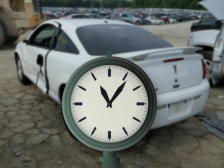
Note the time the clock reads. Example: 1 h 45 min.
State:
11 h 06 min
